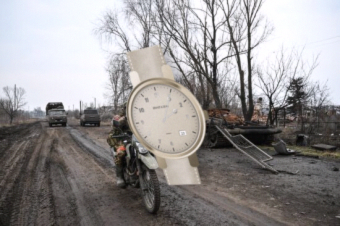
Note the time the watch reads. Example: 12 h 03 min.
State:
2 h 05 min
